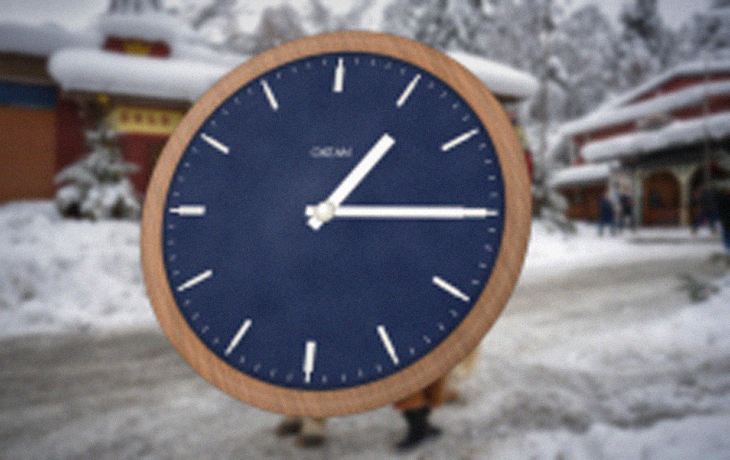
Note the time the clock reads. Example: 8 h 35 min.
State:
1 h 15 min
